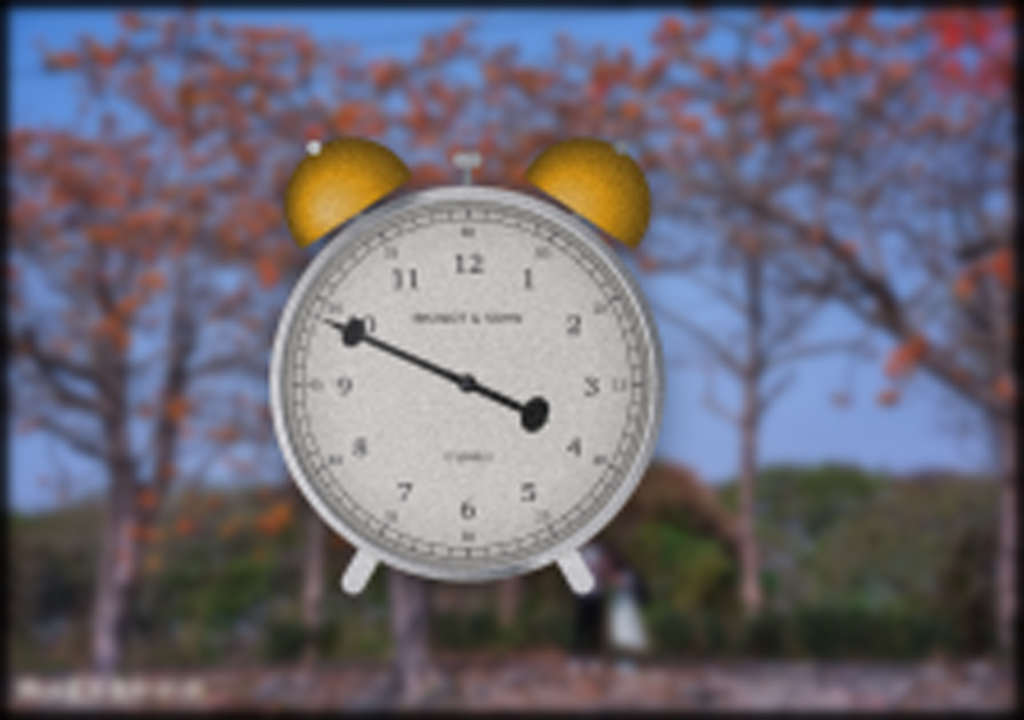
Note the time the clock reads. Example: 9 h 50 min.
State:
3 h 49 min
